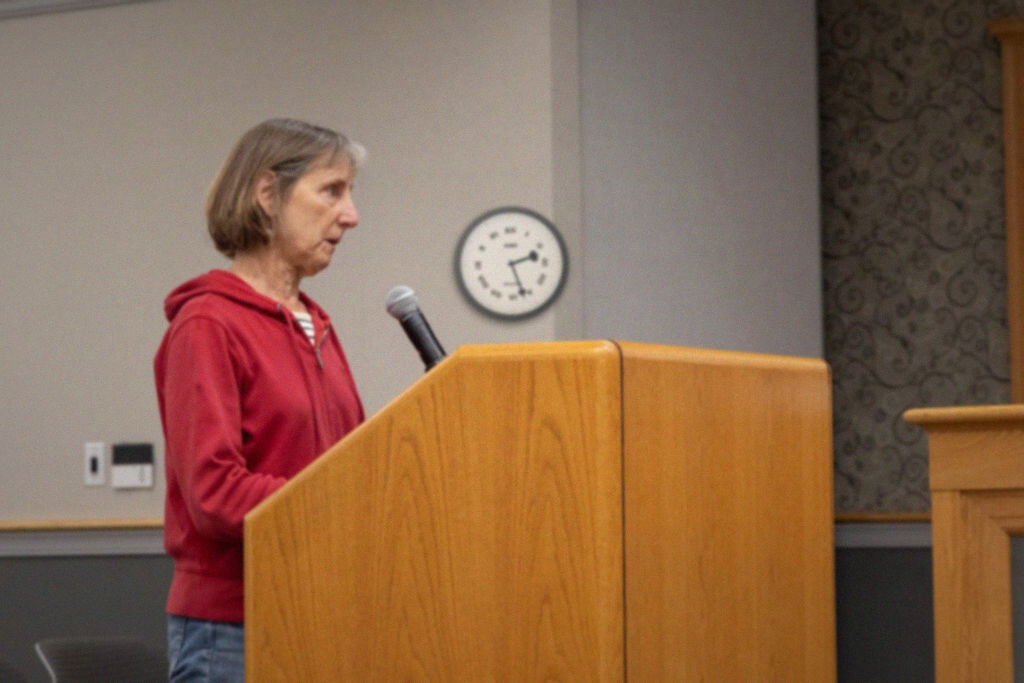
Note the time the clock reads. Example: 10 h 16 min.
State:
2 h 27 min
